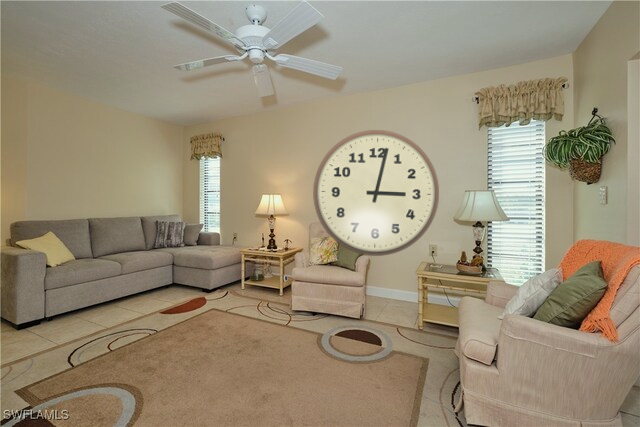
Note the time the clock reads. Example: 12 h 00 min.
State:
3 h 02 min
